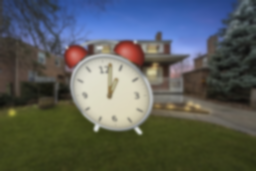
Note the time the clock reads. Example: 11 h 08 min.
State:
1 h 02 min
